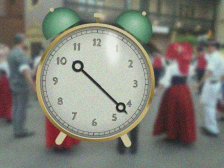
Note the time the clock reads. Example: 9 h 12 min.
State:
10 h 22 min
